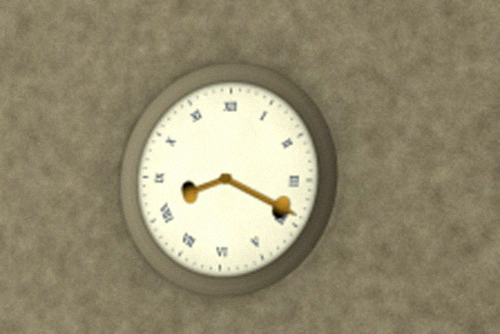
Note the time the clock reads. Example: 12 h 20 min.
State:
8 h 19 min
